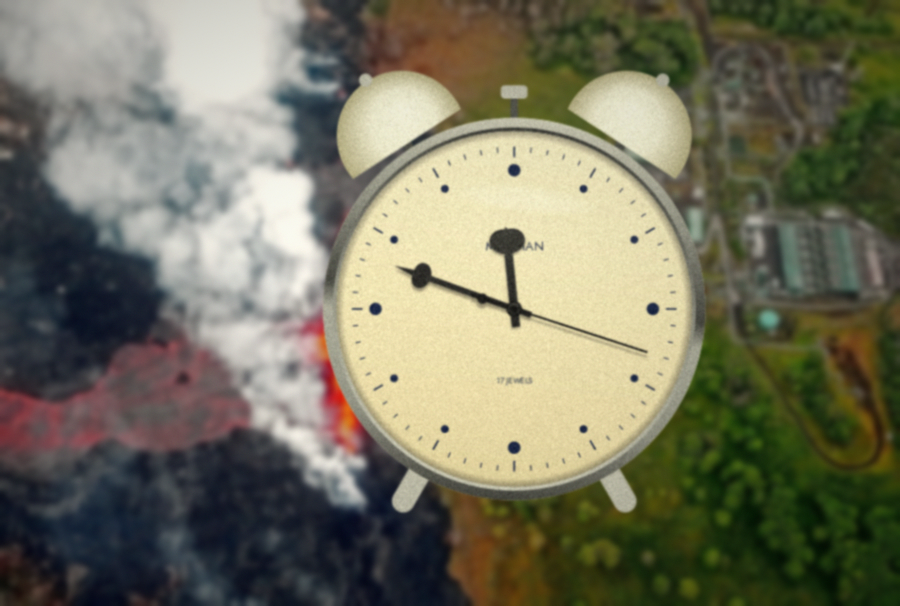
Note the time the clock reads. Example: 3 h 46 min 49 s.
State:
11 h 48 min 18 s
